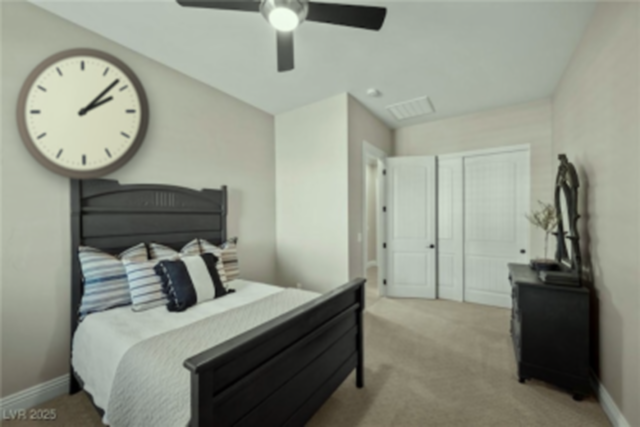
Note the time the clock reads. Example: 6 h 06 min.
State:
2 h 08 min
